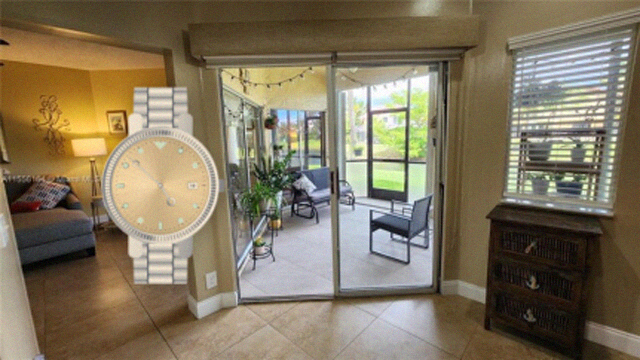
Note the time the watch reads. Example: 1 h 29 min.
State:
4 h 52 min
